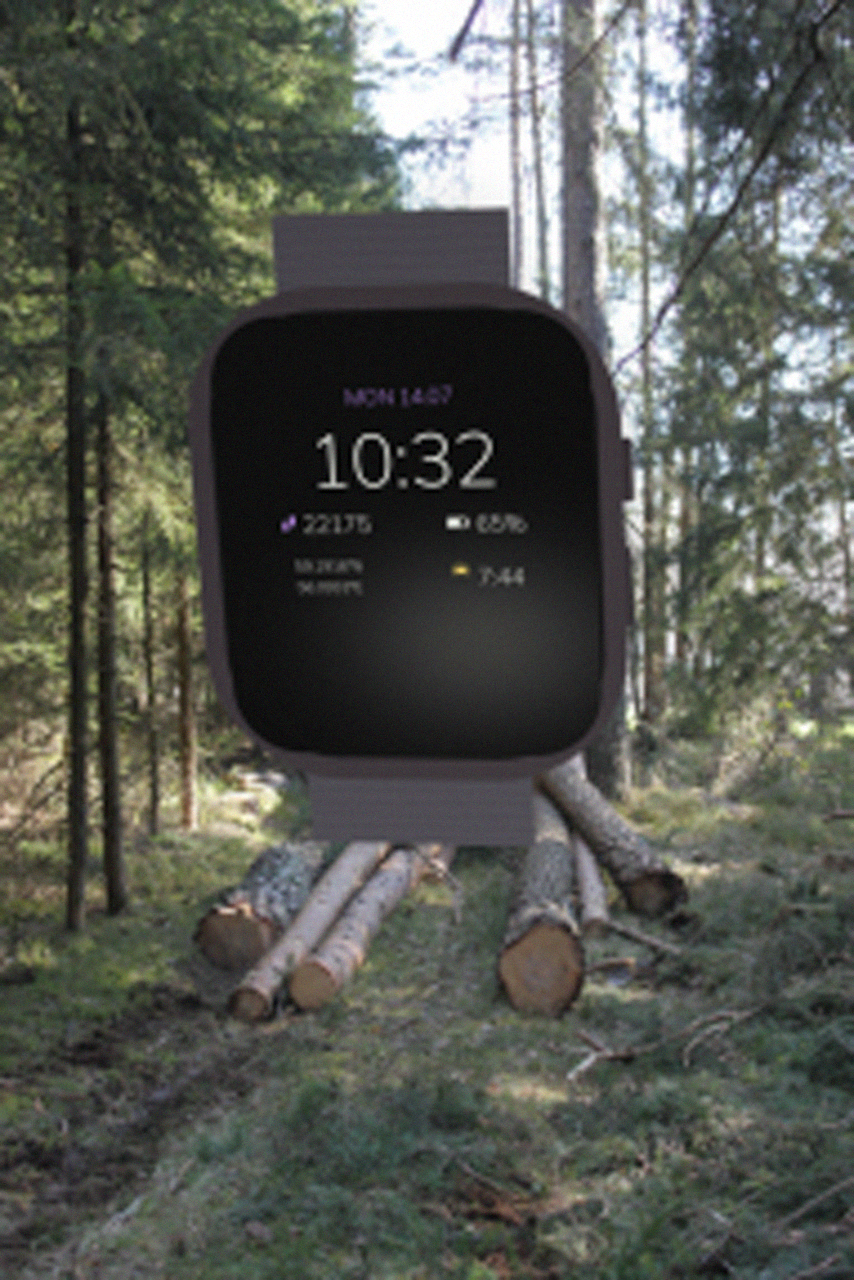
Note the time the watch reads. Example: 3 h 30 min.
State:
10 h 32 min
